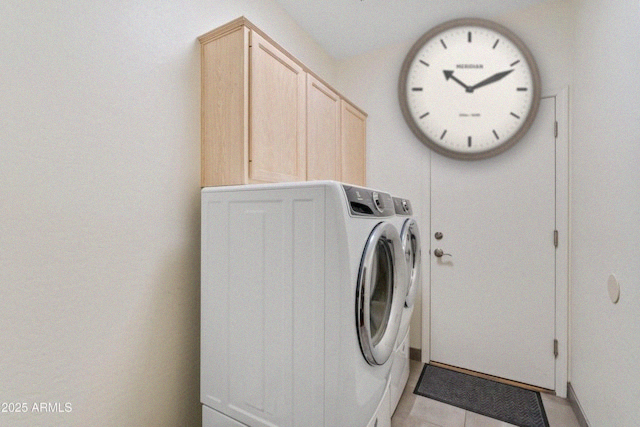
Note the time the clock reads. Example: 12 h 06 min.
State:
10 h 11 min
